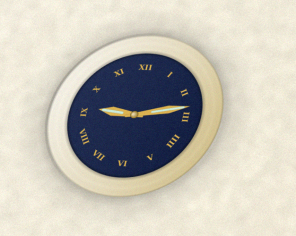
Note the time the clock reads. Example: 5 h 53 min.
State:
9 h 13 min
